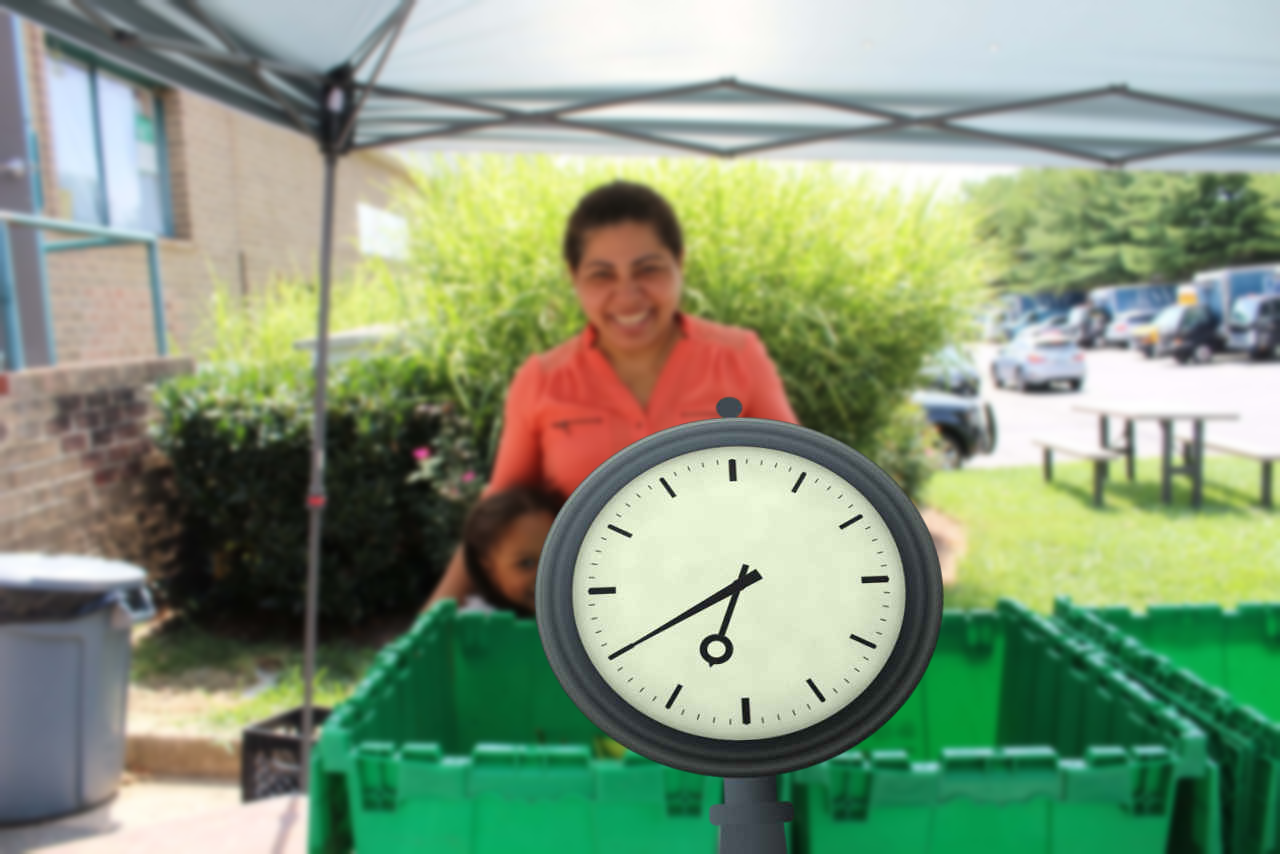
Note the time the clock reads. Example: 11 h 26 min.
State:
6 h 40 min
